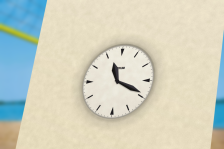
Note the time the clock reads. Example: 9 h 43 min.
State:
11 h 19 min
